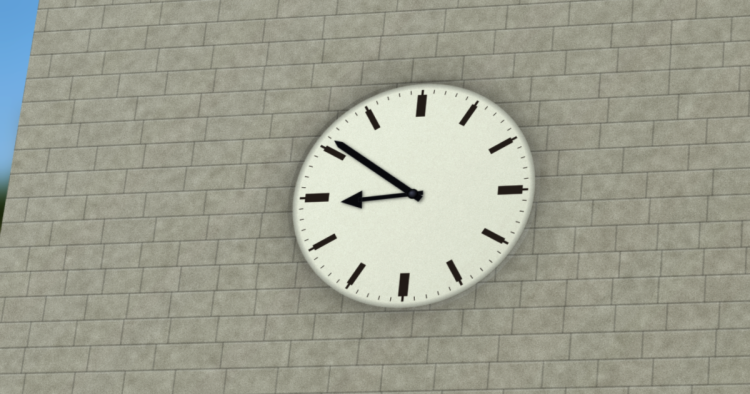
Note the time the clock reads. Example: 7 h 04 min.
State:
8 h 51 min
